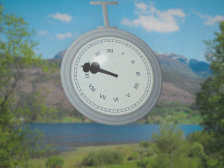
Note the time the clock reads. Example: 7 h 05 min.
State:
9 h 48 min
